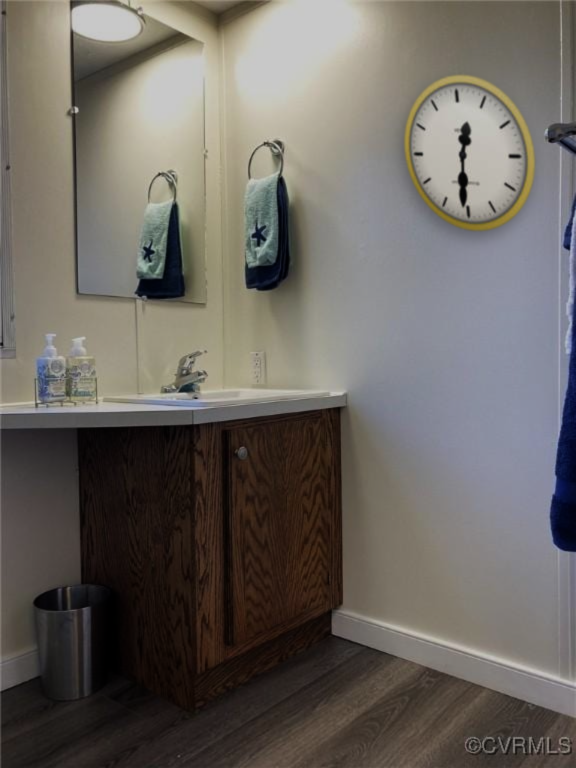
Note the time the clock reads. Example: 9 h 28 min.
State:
12 h 31 min
